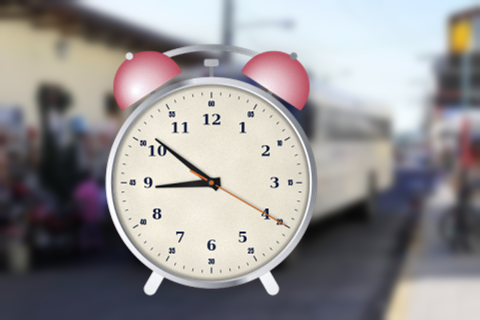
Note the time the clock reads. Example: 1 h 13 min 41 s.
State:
8 h 51 min 20 s
